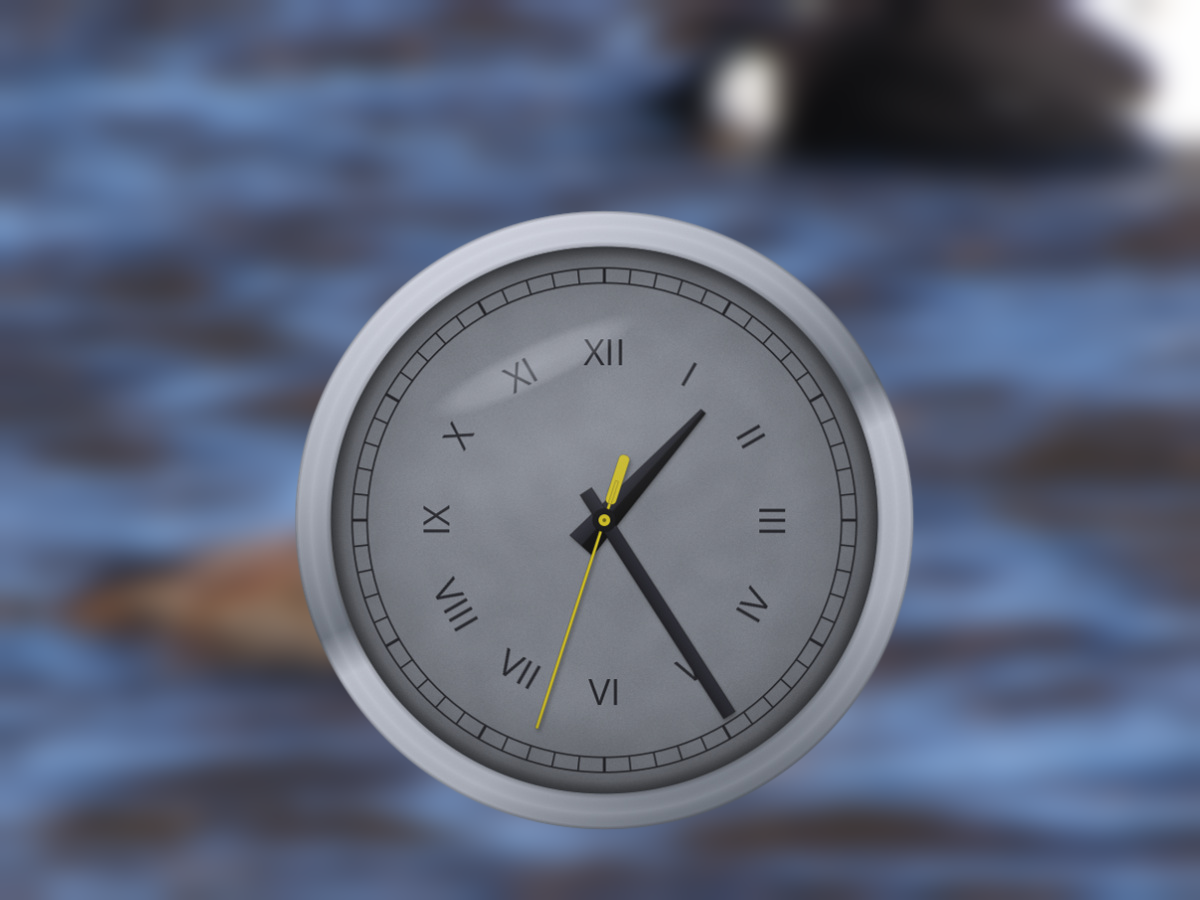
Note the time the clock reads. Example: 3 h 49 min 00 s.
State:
1 h 24 min 33 s
